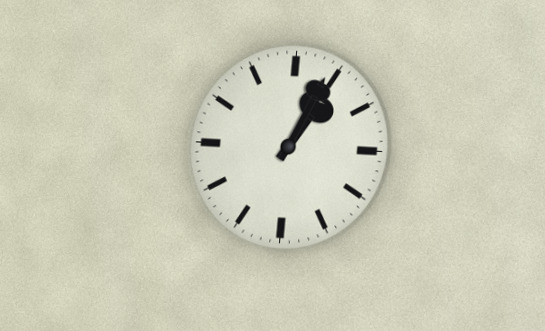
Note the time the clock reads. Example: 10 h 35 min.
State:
1 h 04 min
